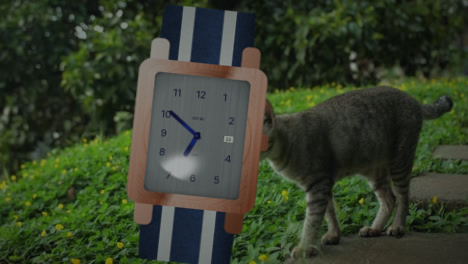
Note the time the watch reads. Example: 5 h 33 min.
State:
6 h 51 min
